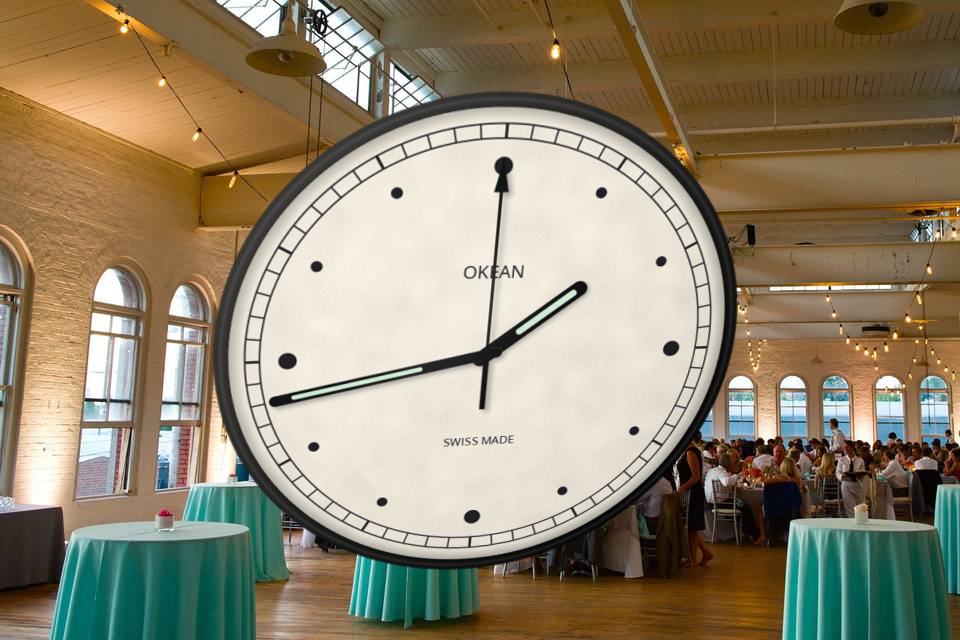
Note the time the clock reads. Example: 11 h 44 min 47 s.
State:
1 h 43 min 00 s
